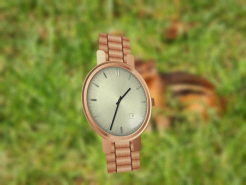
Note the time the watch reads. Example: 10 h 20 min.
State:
1 h 34 min
